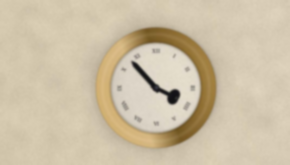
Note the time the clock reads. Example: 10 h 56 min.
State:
3 h 53 min
